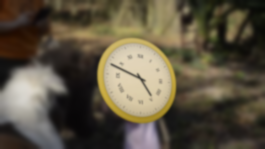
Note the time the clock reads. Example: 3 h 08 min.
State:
4 h 48 min
